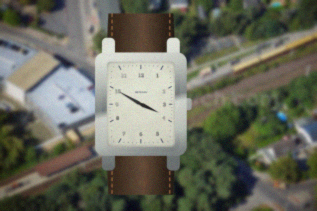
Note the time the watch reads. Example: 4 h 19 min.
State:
3 h 50 min
